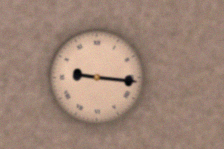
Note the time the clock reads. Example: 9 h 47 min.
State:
9 h 16 min
